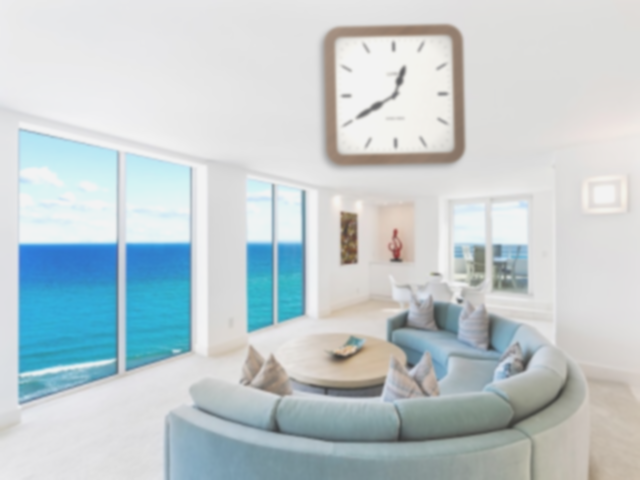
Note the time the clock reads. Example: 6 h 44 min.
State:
12 h 40 min
